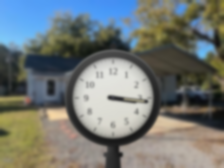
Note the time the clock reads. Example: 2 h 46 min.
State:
3 h 16 min
